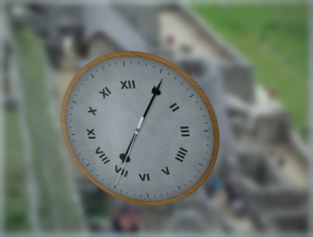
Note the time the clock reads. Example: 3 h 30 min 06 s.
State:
7 h 05 min 35 s
